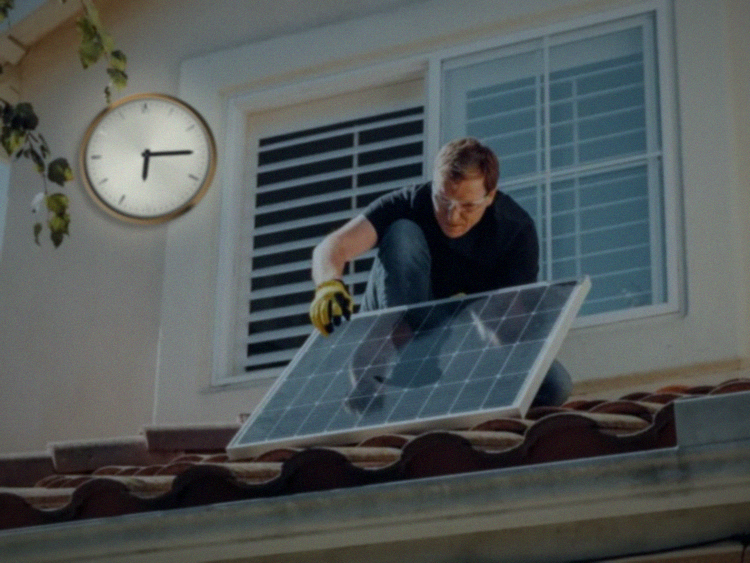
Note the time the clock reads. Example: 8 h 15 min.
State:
6 h 15 min
